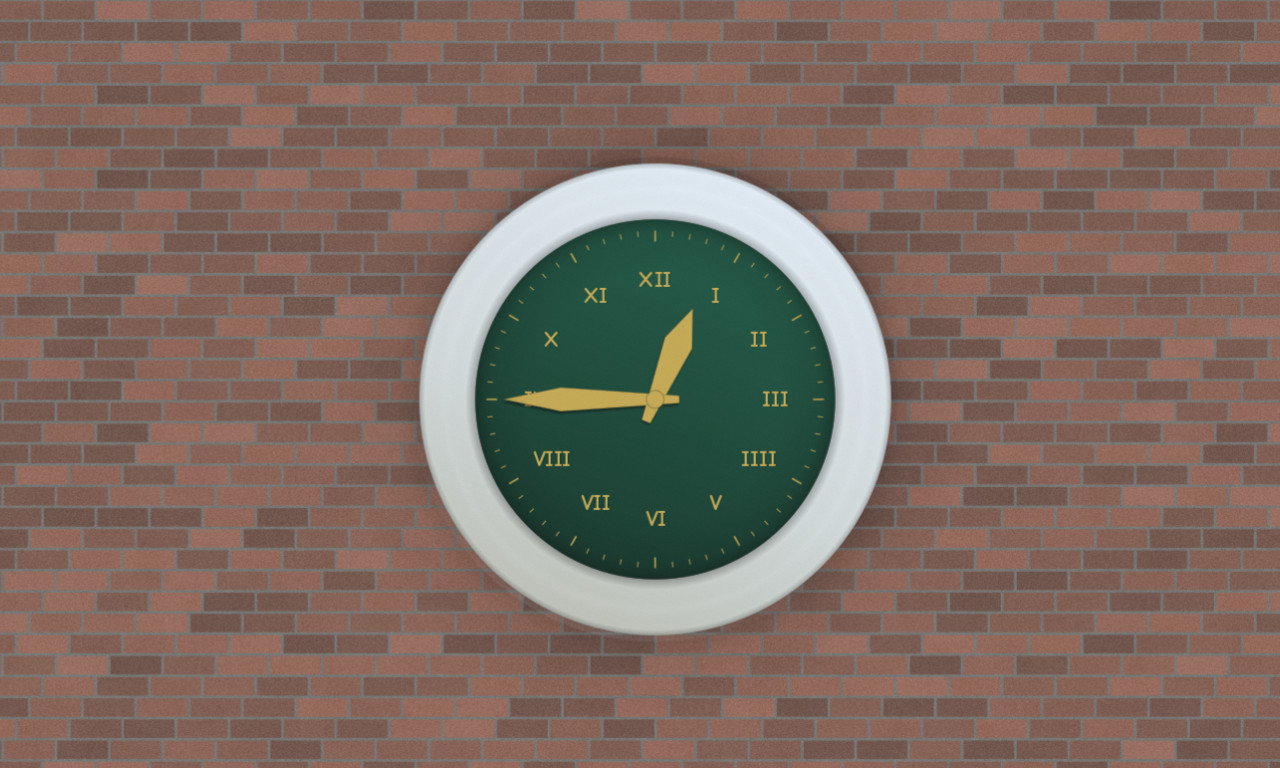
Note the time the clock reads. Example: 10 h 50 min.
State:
12 h 45 min
